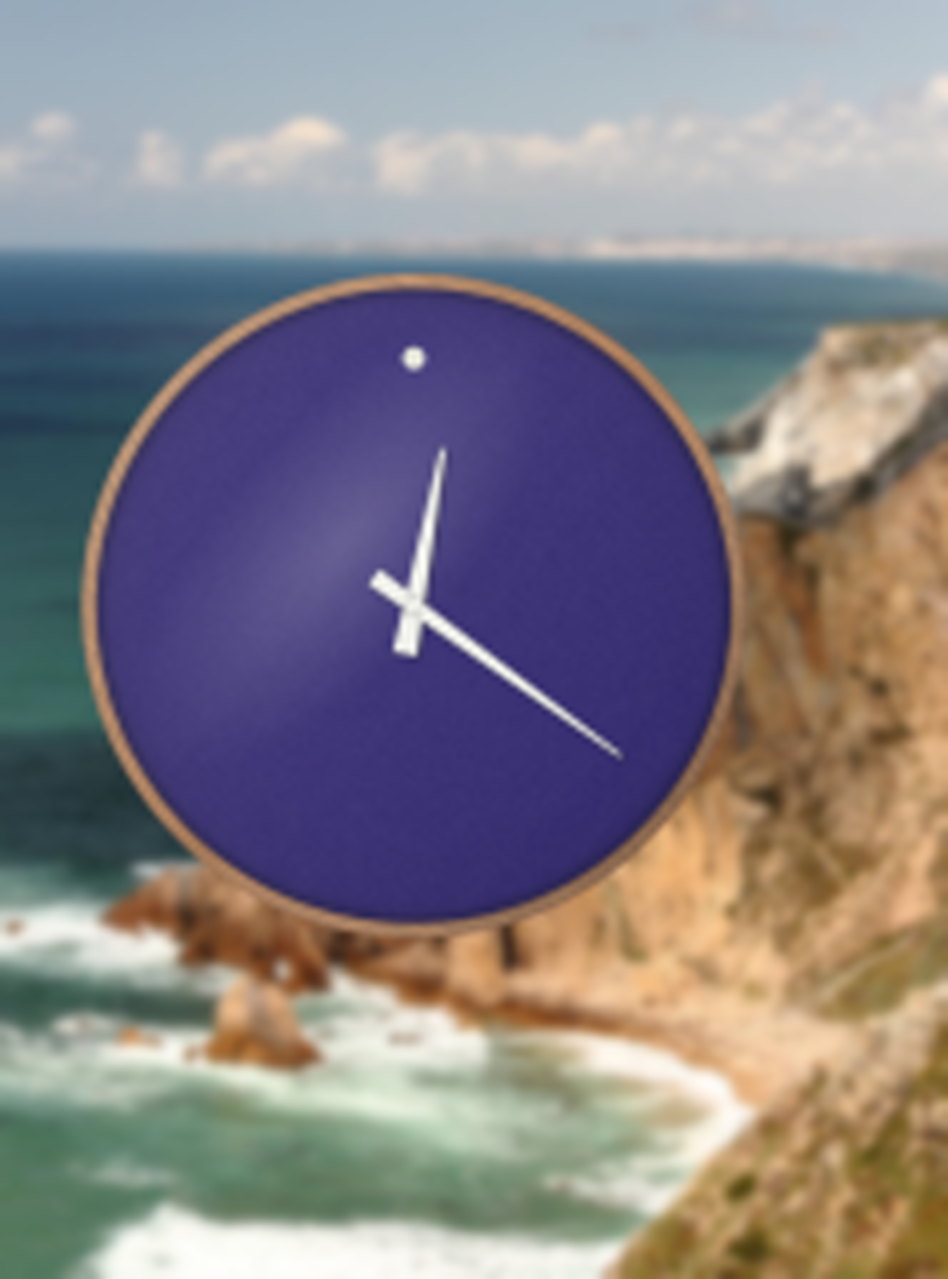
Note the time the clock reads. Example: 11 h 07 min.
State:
12 h 21 min
